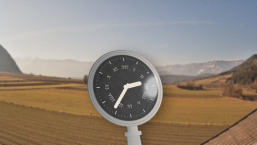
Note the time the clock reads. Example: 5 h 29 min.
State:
2 h 36 min
